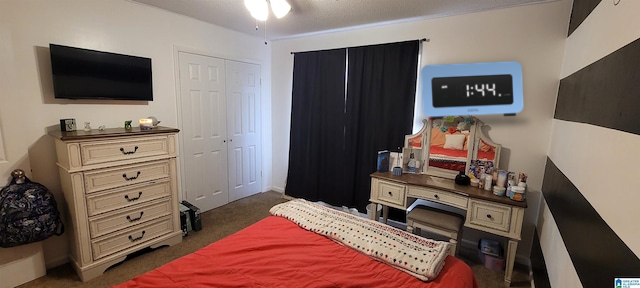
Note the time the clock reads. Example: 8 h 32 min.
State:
1 h 44 min
